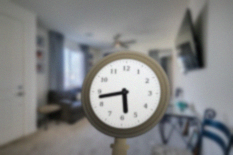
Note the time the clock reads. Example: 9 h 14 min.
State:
5 h 43 min
